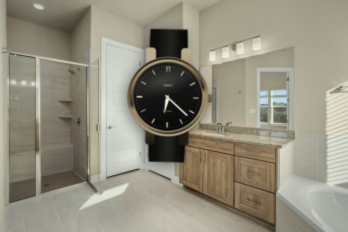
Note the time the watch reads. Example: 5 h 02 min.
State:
6 h 22 min
